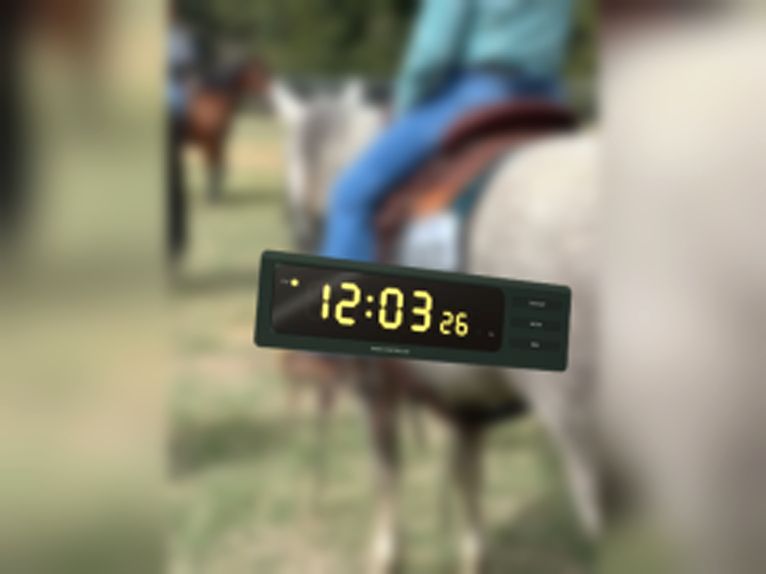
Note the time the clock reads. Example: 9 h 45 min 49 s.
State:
12 h 03 min 26 s
